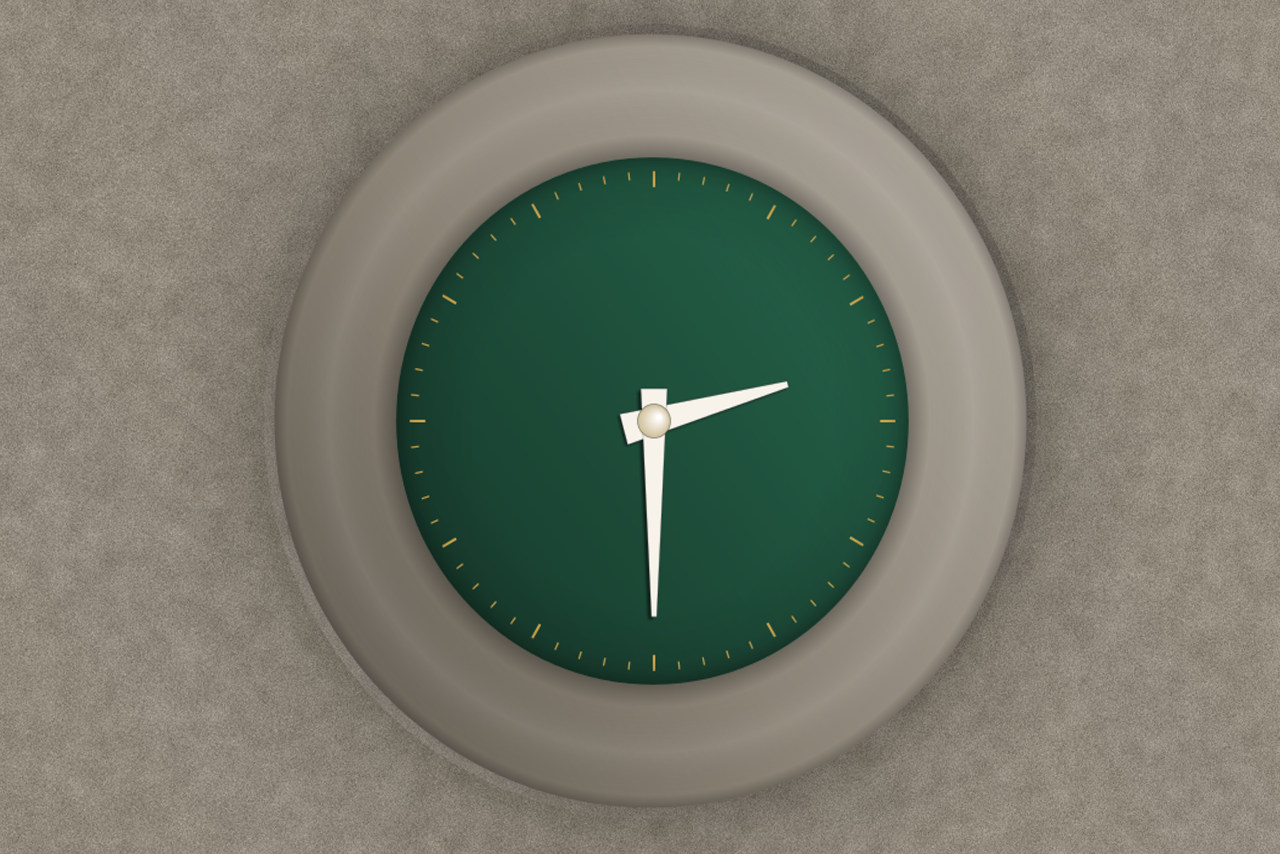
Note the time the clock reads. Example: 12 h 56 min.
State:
2 h 30 min
